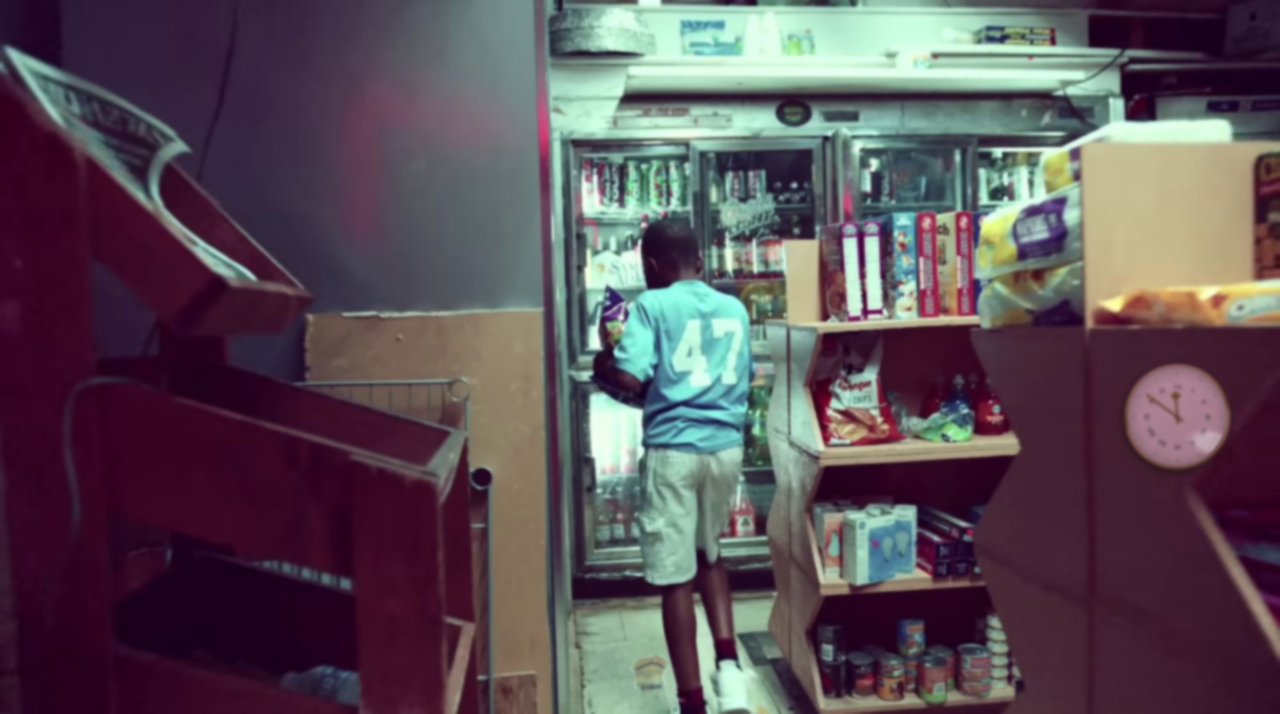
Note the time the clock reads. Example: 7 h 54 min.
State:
11 h 51 min
